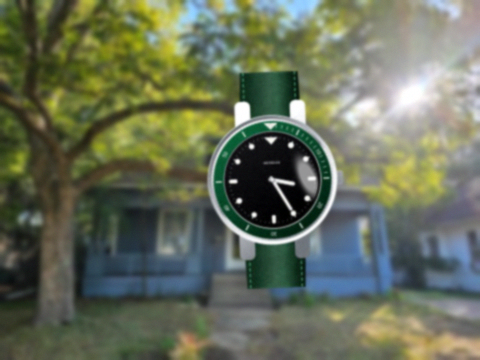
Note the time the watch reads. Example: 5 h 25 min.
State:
3 h 25 min
